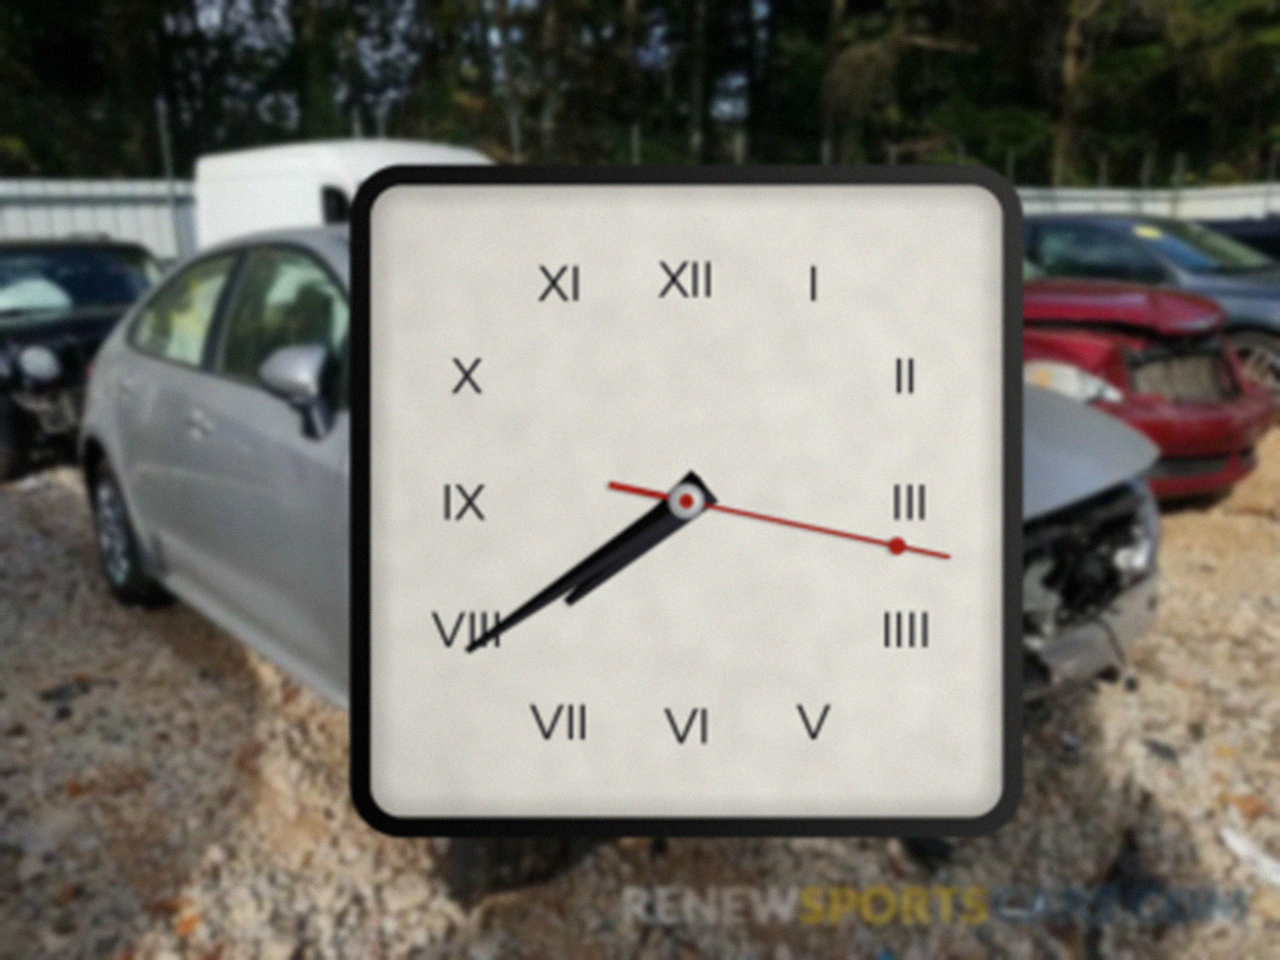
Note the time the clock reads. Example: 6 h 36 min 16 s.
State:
7 h 39 min 17 s
